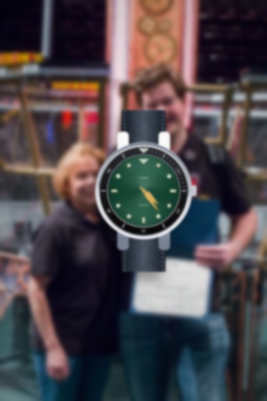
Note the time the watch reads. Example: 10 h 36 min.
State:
4 h 24 min
